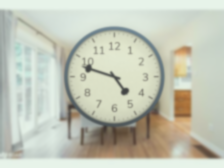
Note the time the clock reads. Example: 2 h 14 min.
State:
4 h 48 min
